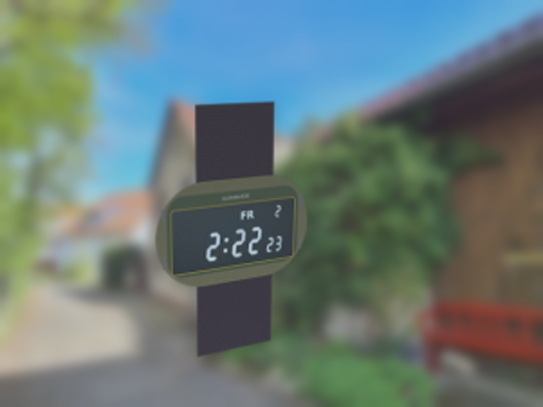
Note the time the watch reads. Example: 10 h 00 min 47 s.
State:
2 h 22 min 23 s
